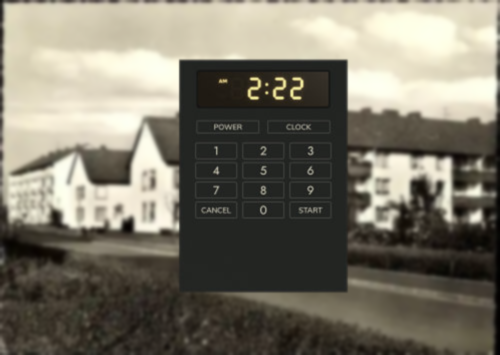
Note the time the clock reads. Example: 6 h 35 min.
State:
2 h 22 min
